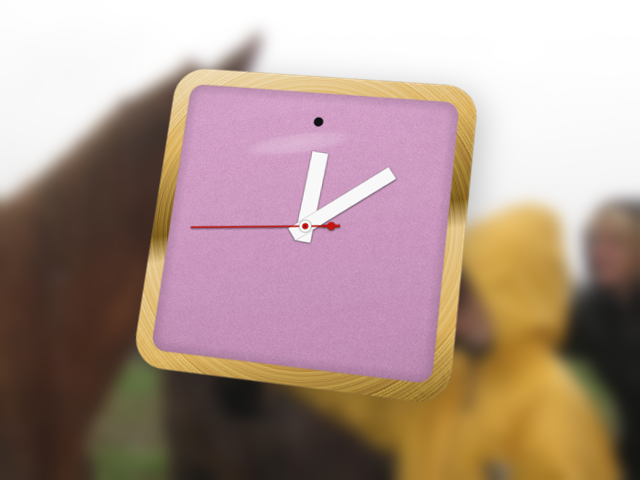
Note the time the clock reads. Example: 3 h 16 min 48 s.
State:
12 h 08 min 44 s
